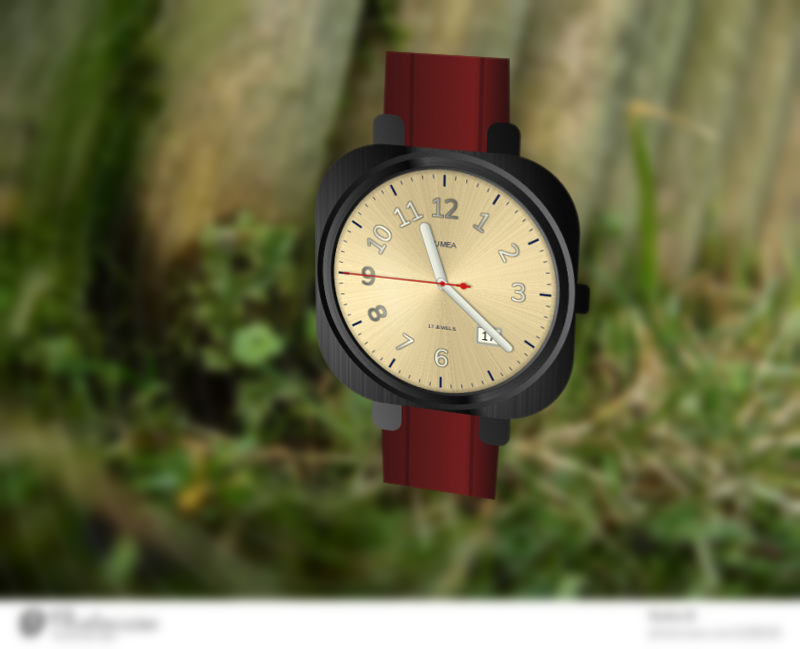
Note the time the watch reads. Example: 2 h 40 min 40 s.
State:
11 h 21 min 45 s
